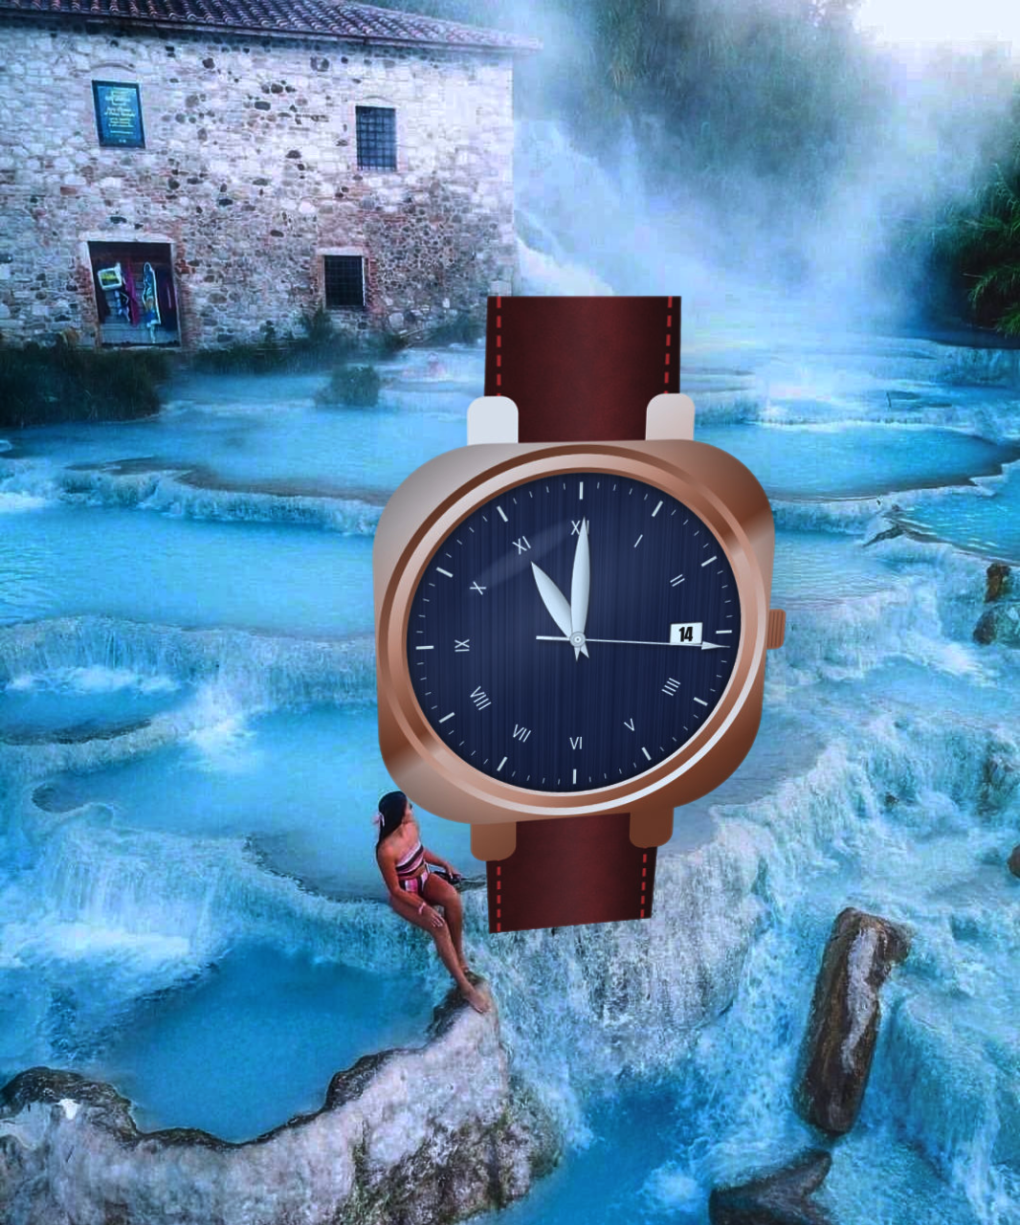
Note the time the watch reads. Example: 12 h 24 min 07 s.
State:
11 h 00 min 16 s
